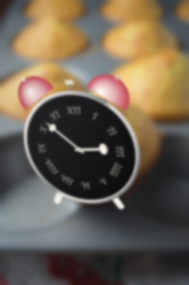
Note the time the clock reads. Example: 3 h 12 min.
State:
2 h 52 min
